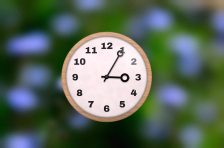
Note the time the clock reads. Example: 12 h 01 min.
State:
3 h 05 min
